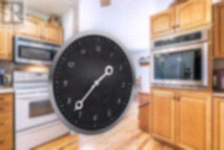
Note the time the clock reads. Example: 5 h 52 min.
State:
1 h 37 min
